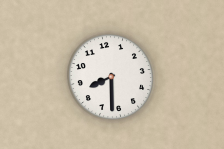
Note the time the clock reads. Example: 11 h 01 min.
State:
8 h 32 min
